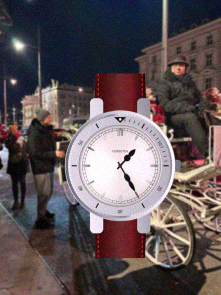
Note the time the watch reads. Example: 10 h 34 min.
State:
1 h 25 min
